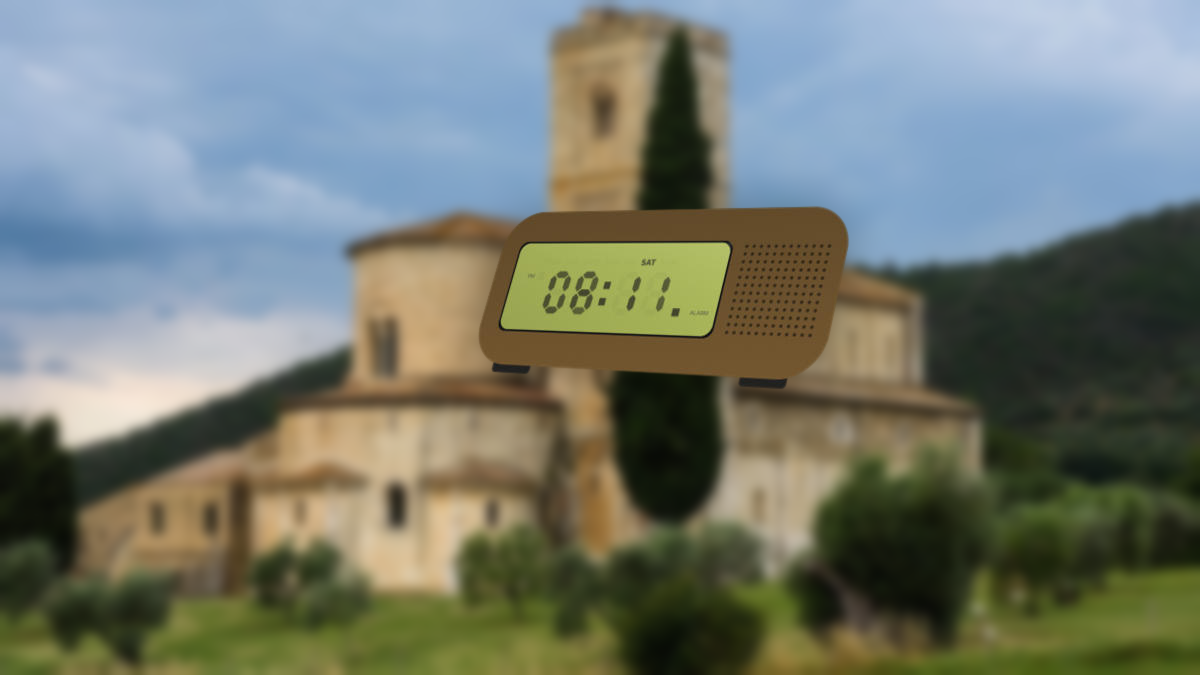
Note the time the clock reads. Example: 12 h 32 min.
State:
8 h 11 min
